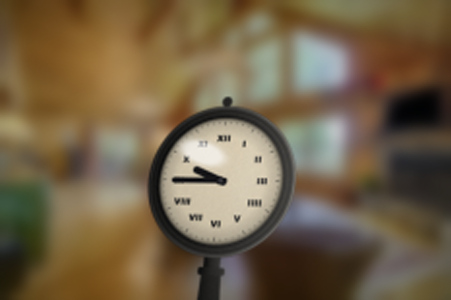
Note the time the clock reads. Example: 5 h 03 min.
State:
9 h 45 min
